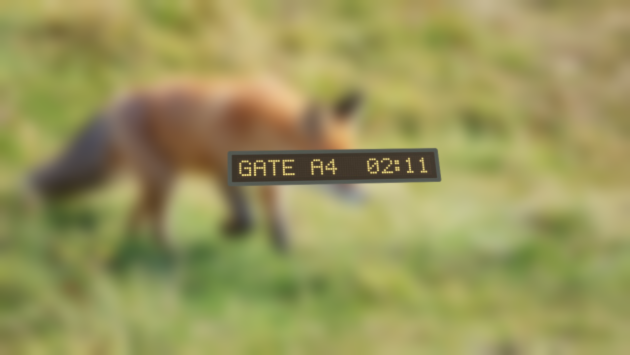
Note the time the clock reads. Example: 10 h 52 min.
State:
2 h 11 min
